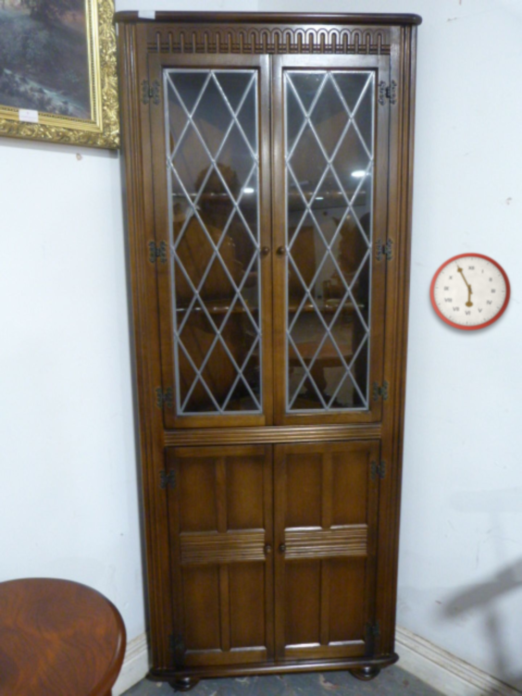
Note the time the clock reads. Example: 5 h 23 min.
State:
5 h 55 min
